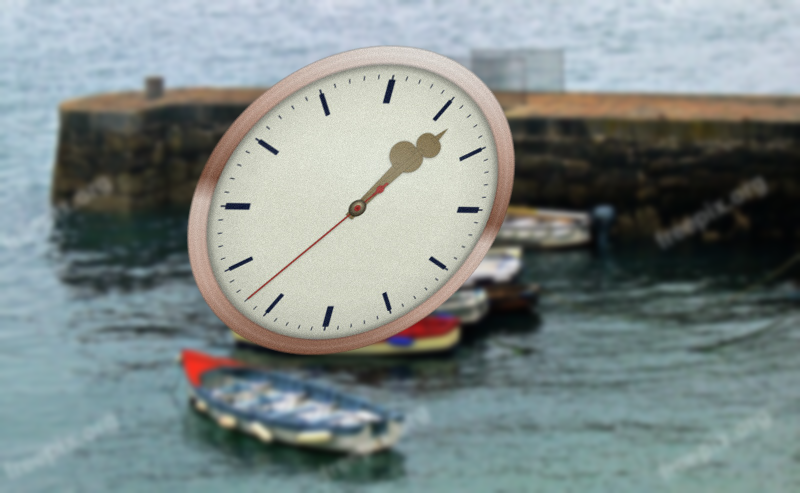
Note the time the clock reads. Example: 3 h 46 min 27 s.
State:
1 h 06 min 37 s
